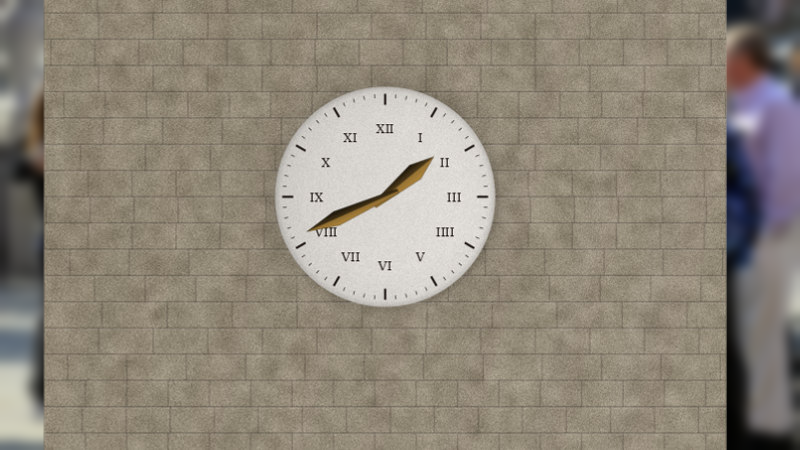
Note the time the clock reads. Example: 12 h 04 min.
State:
1 h 41 min
